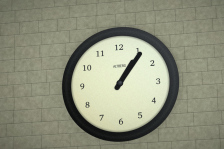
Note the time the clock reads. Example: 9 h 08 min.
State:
1 h 06 min
